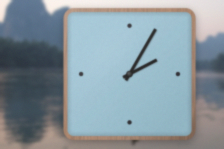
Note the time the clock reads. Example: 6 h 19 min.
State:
2 h 05 min
